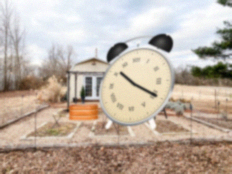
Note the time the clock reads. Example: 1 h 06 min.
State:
10 h 20 min
